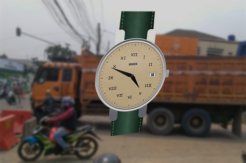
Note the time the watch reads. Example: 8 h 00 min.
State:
4 h 49 min
